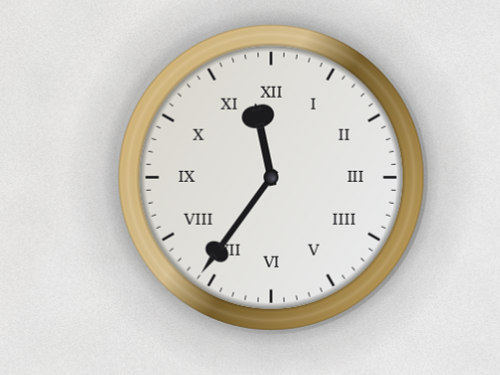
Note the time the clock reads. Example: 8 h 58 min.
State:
11 h 36 min
